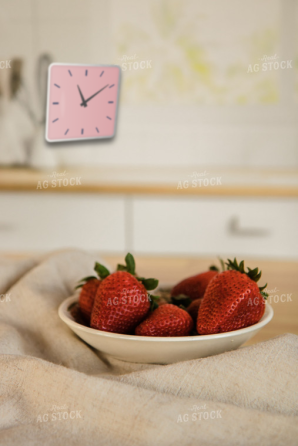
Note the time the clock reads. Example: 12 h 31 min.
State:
11 h 09 min
